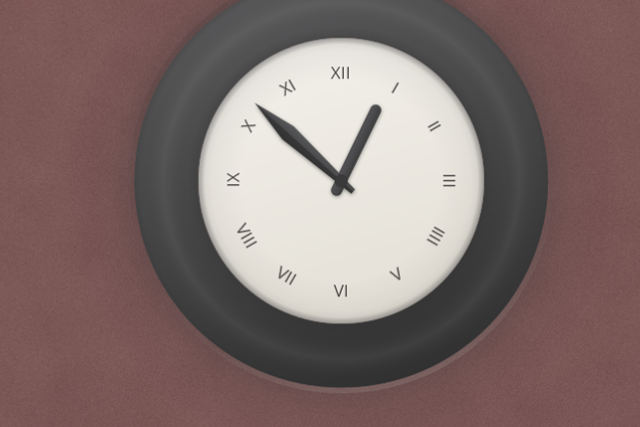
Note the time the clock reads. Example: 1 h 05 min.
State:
12 h 52 min
